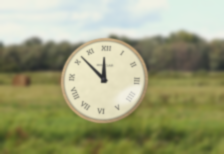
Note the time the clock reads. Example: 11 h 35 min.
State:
11 h 52 min
